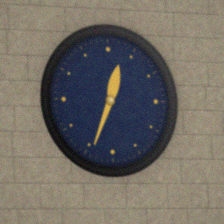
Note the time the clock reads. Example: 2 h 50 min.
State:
12 h 34 min
